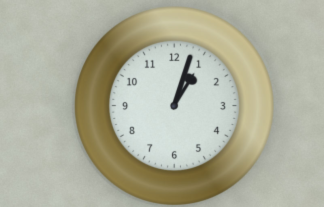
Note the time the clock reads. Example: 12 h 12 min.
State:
1 h 03 min
